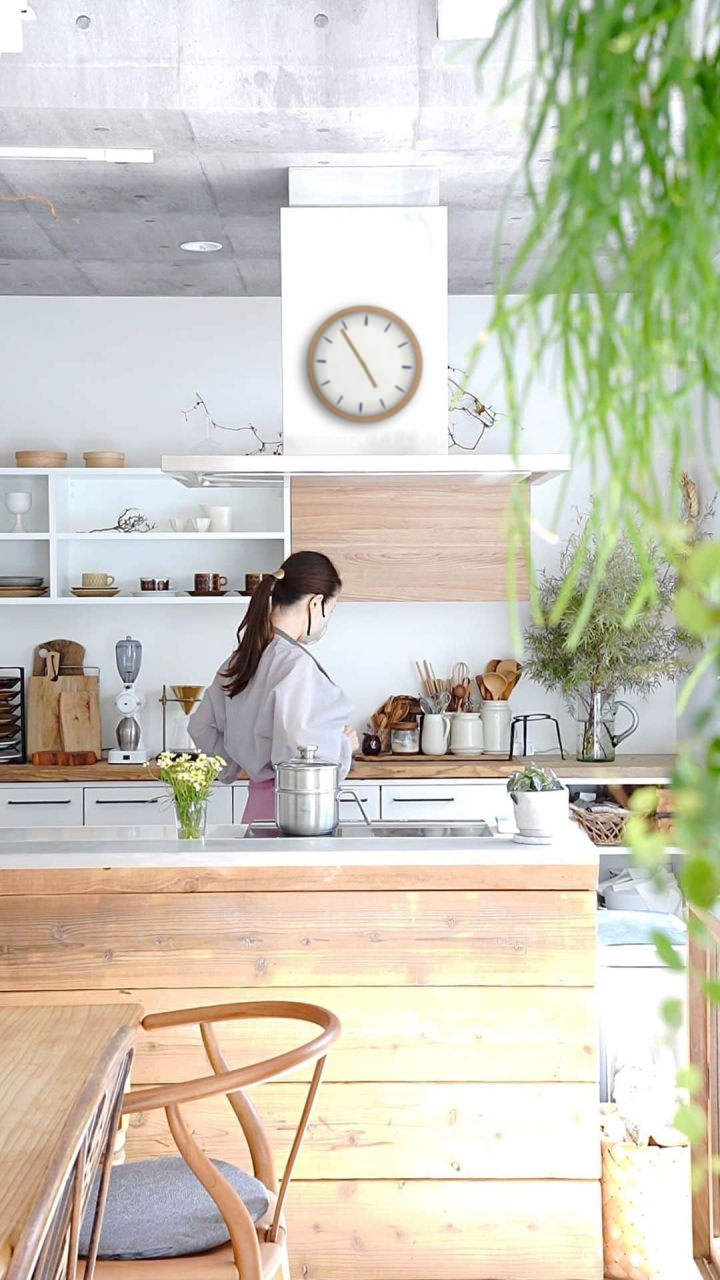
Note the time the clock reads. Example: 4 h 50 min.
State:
4 h 54 min
